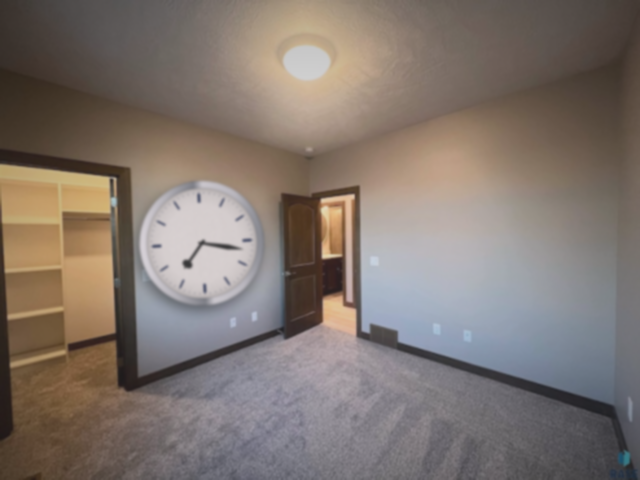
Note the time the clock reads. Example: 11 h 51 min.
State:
7 h 17 min
